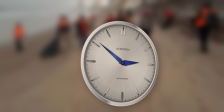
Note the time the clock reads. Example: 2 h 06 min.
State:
2 h 51 min
